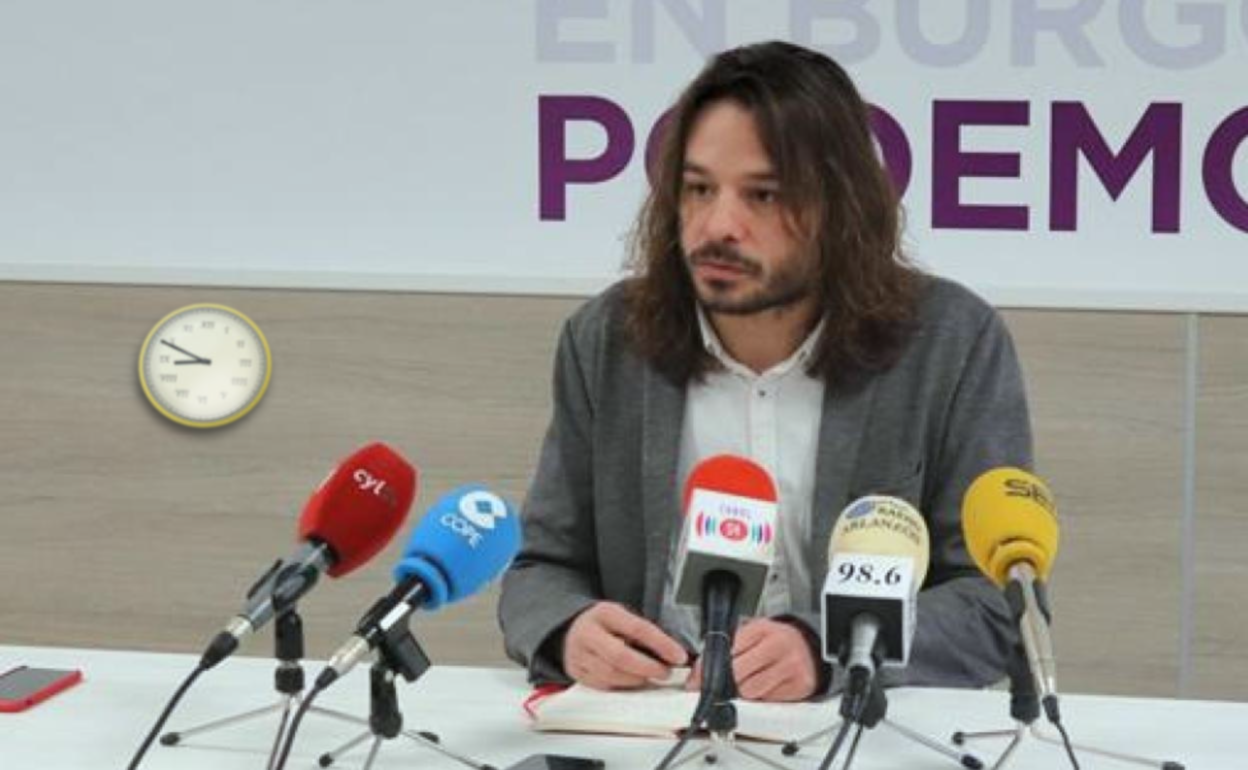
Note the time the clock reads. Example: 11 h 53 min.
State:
8 h 49 min
